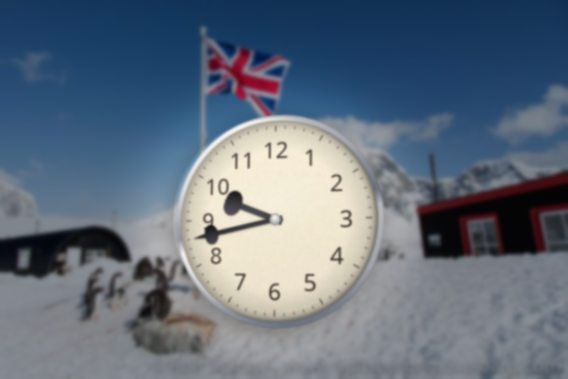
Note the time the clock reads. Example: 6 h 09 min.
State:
9 h 43 min
